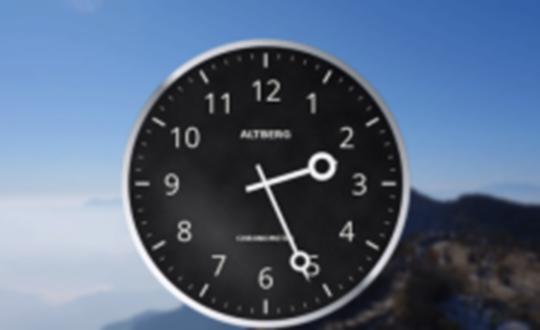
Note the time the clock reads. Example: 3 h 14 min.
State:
2 h 26 min
